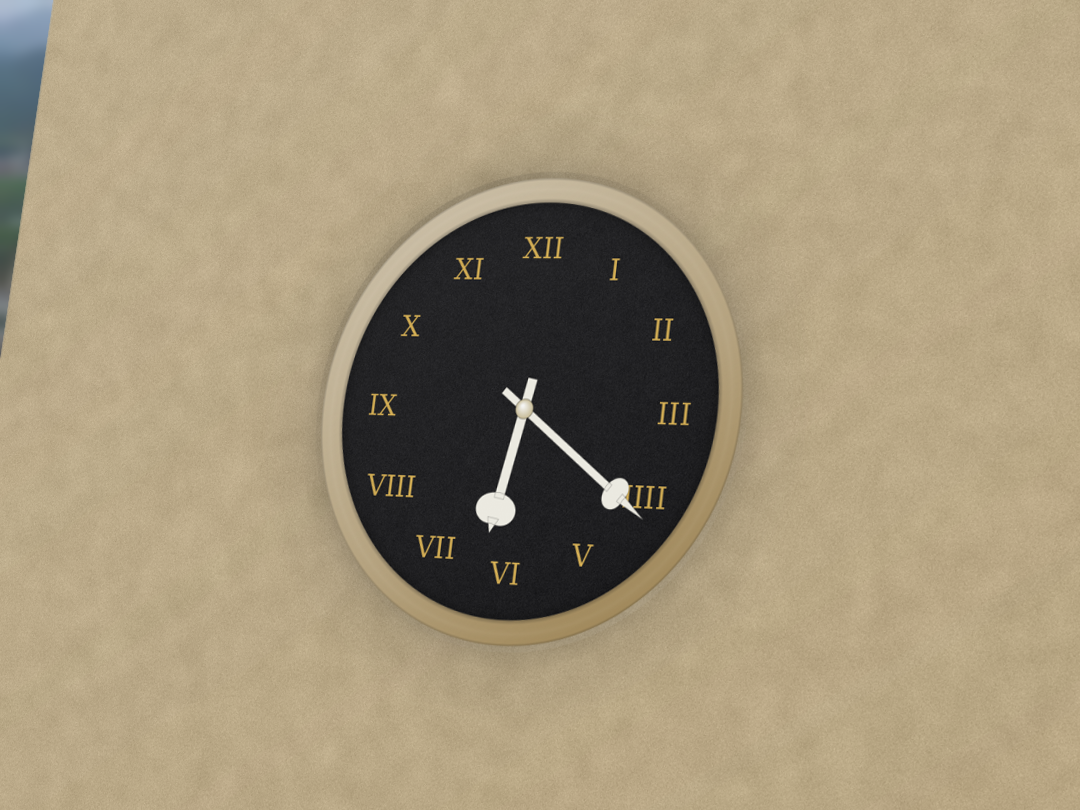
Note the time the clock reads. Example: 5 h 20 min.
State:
6 h 21 min
